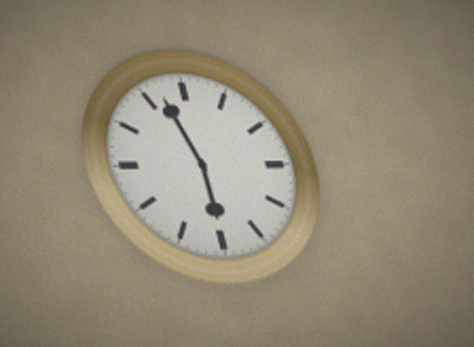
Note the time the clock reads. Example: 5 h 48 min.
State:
5 h 57 min
